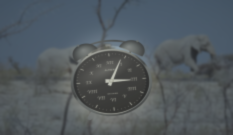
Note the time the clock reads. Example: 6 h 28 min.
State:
3 h 04 min
